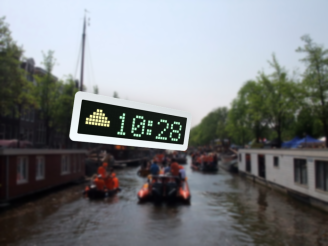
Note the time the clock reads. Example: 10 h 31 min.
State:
10 h 28 min
